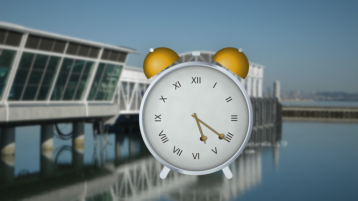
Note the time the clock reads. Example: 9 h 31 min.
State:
5 h 21 min
